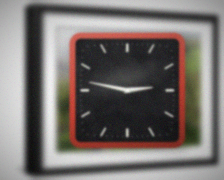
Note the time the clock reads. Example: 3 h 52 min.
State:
2 h 47 min
